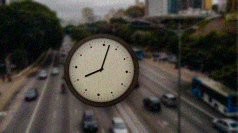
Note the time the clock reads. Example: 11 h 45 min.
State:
8 h 02 min
